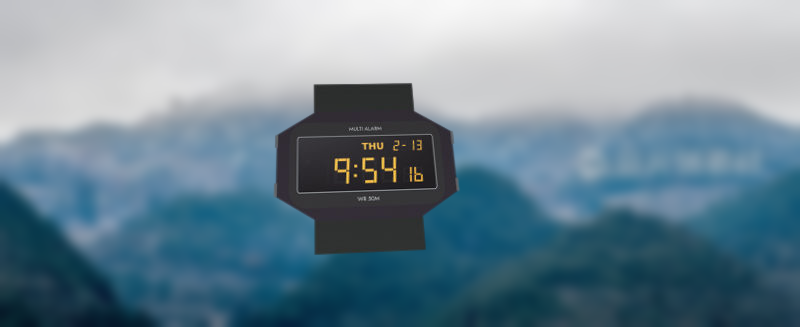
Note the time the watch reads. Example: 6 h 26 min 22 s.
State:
9 h 54 min 16 s
